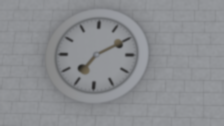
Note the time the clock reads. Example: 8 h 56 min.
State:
7 h 10 min
